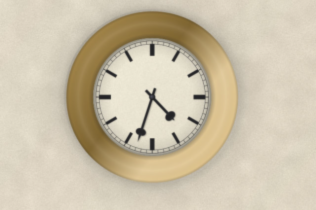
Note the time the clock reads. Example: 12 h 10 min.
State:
4 h 33 min
